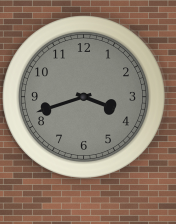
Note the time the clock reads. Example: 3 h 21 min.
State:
3 h 42 min
